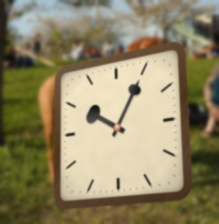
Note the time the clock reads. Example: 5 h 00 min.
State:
10 h 05 min
